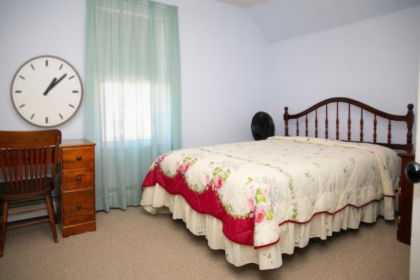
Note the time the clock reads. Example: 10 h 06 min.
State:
1 h 08 min
